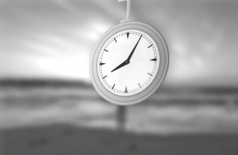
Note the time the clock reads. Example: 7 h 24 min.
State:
8 h 05 min
